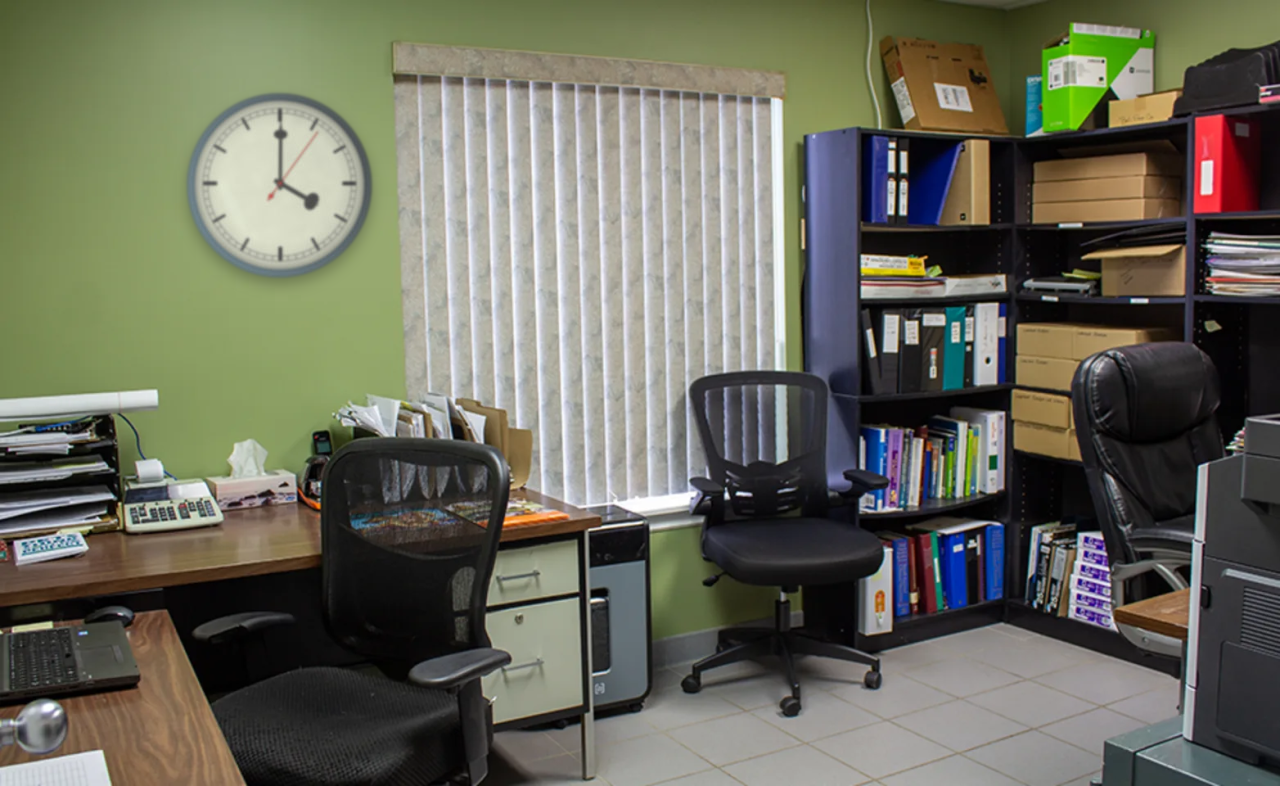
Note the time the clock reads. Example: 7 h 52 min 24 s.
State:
4 h 00 min 06 s
